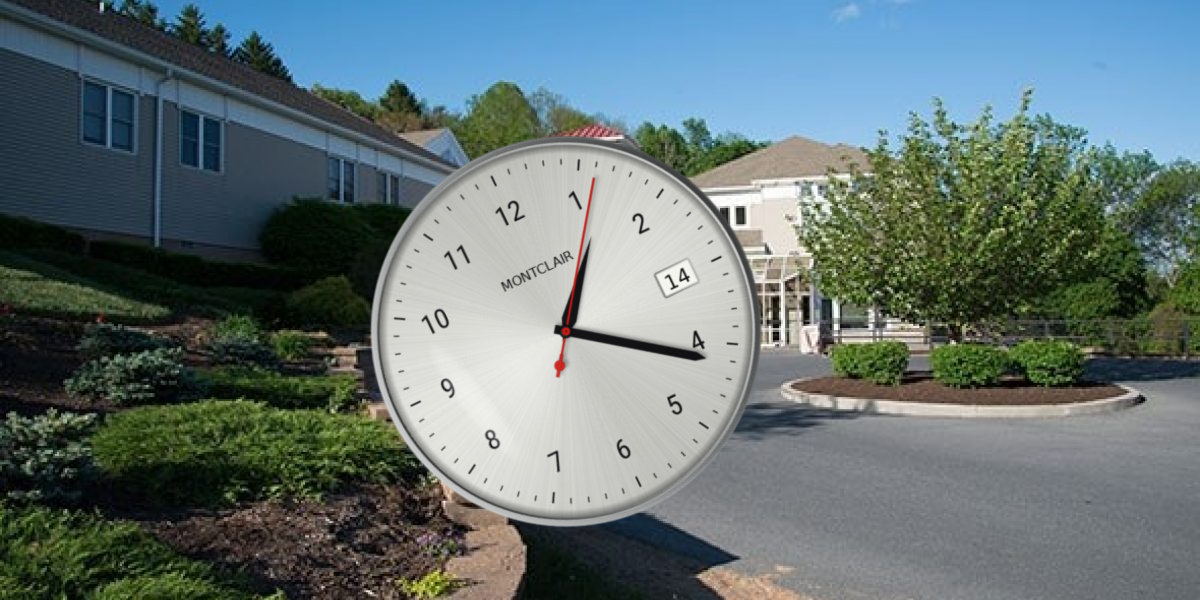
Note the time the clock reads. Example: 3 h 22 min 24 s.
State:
1 h 21 min 06 s
